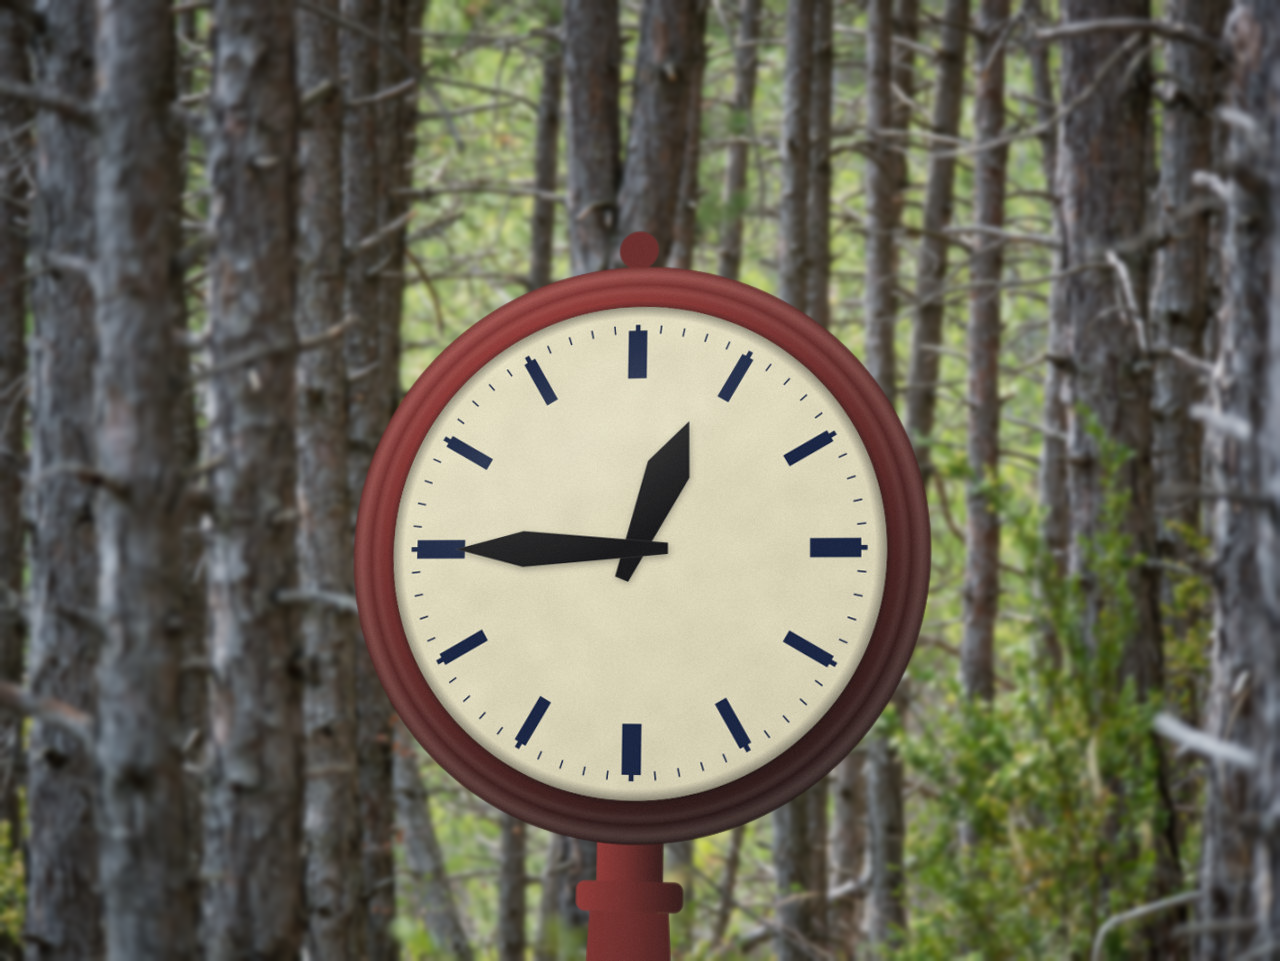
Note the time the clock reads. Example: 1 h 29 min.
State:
12 h 45 min
